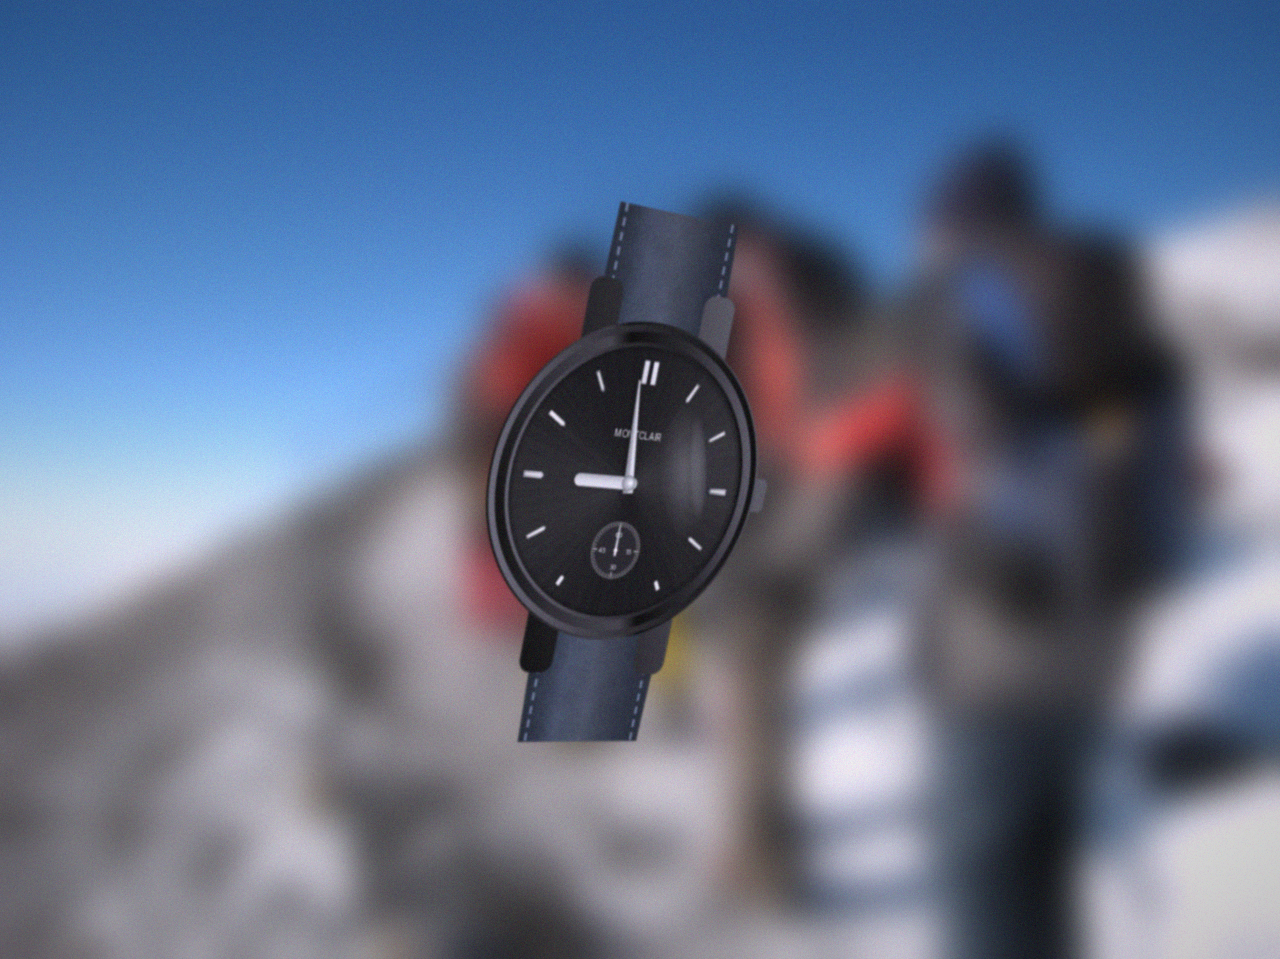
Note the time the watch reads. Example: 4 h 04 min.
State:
8 h 59 min
